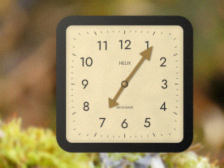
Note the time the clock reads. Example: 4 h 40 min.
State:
7 h 06 min
